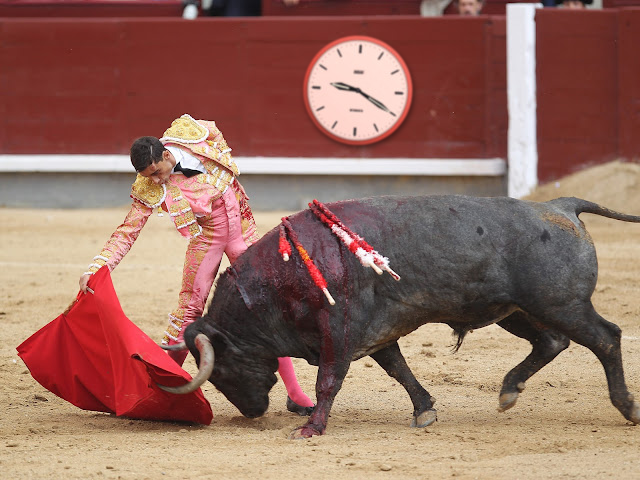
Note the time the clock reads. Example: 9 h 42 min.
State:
9 h 20 min
